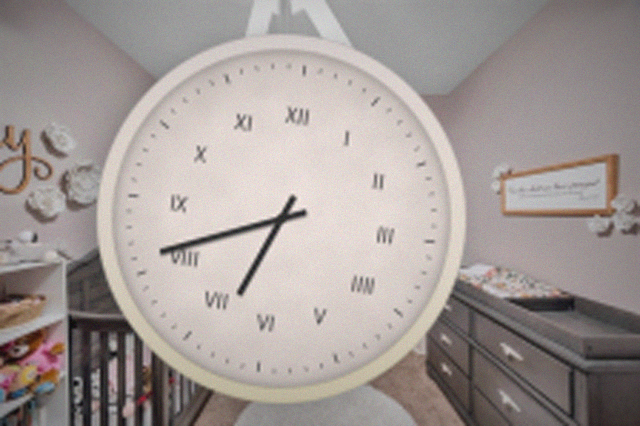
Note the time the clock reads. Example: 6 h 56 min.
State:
6 h 41 min
